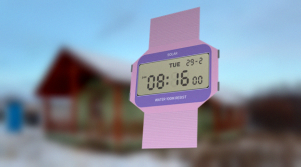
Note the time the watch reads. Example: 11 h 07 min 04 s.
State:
8 h 16 min 00 s
